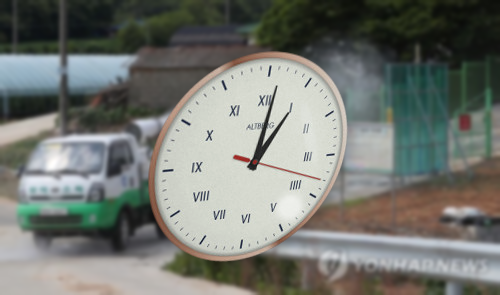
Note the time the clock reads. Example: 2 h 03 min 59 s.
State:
1 h 01 min 18 s
